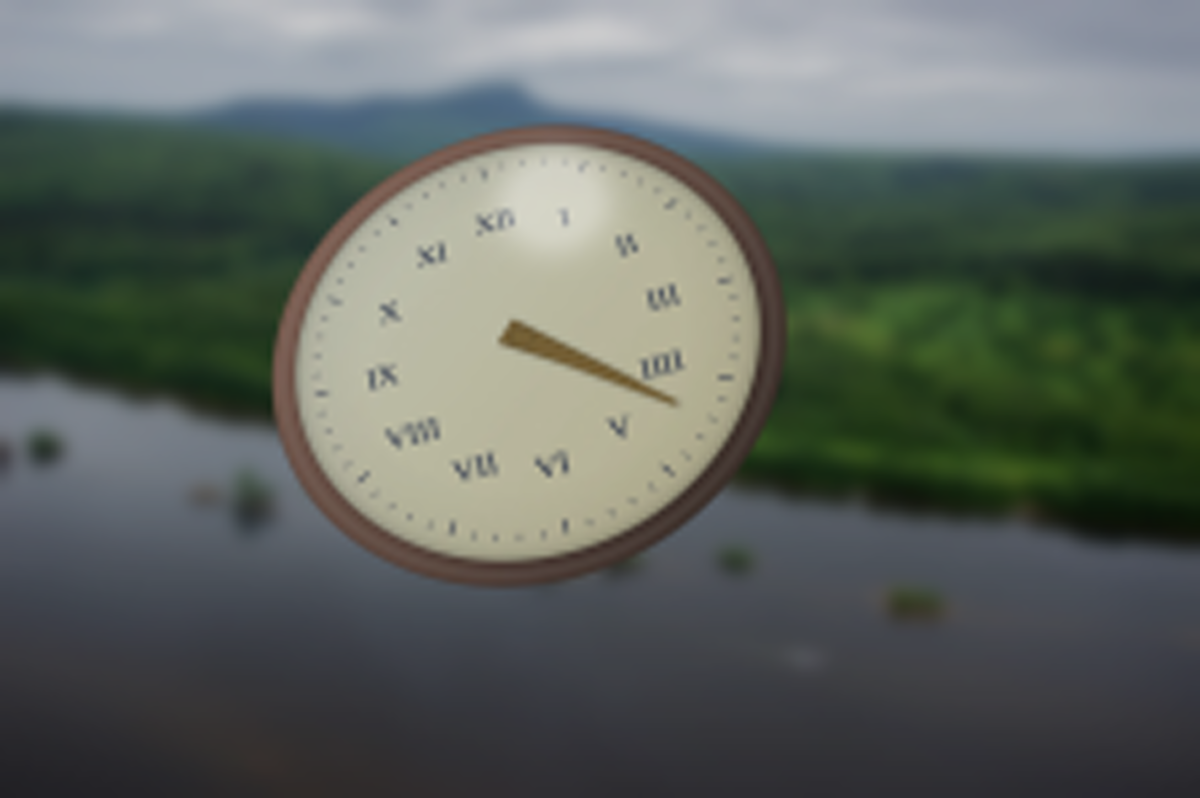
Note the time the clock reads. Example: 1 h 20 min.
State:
4 h 22 min
